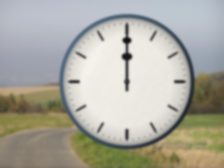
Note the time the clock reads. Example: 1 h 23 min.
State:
12 h 00 min
